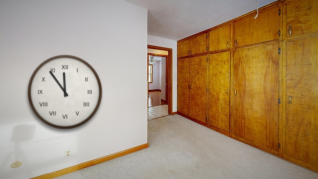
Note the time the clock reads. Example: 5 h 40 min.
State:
11 h 54 min
